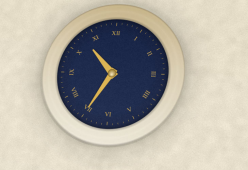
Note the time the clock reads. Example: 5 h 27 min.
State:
10 h 35 min
